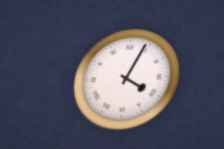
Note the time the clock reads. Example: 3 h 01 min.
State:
4 h 04 min
